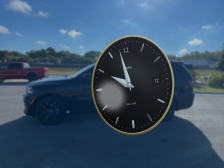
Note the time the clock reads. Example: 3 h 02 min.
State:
9 h 58 min
